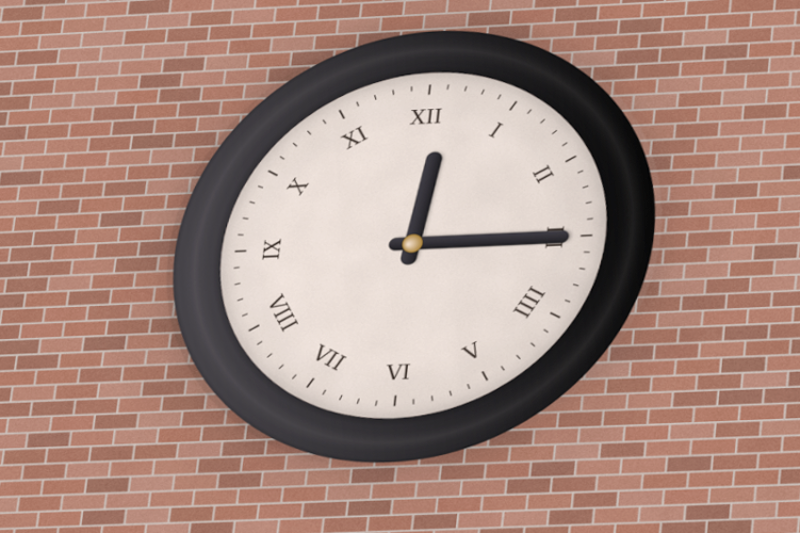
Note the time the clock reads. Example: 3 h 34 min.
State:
12 h 15 min
